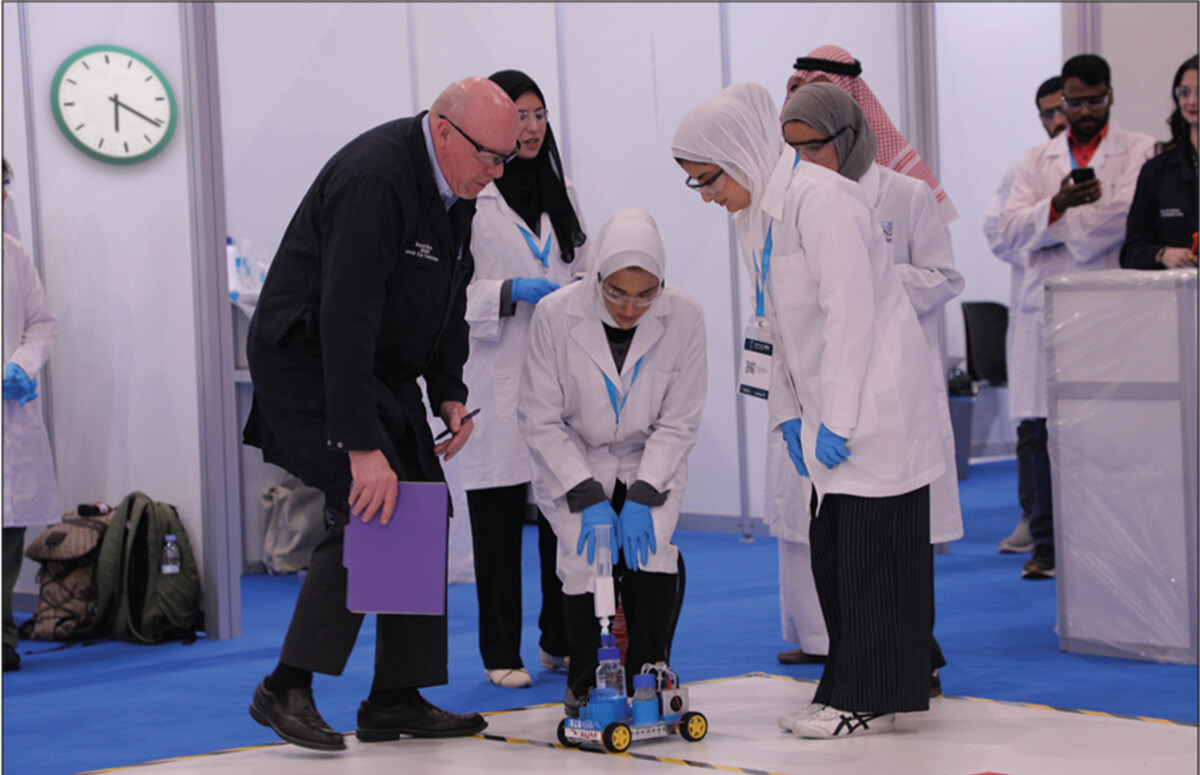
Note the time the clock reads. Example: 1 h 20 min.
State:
6 h 21 min
